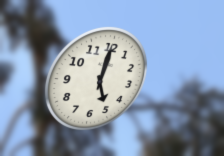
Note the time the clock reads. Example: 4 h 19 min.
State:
5 h 00 min
